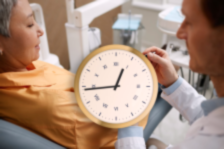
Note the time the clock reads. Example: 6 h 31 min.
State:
12 h 44 min
